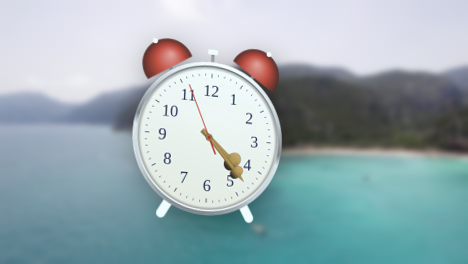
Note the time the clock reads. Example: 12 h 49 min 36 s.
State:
4 h 22 min 56 s
